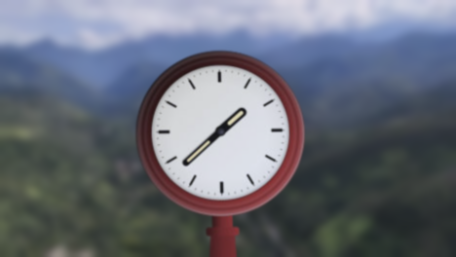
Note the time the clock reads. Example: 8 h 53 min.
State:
1 h 38 min
